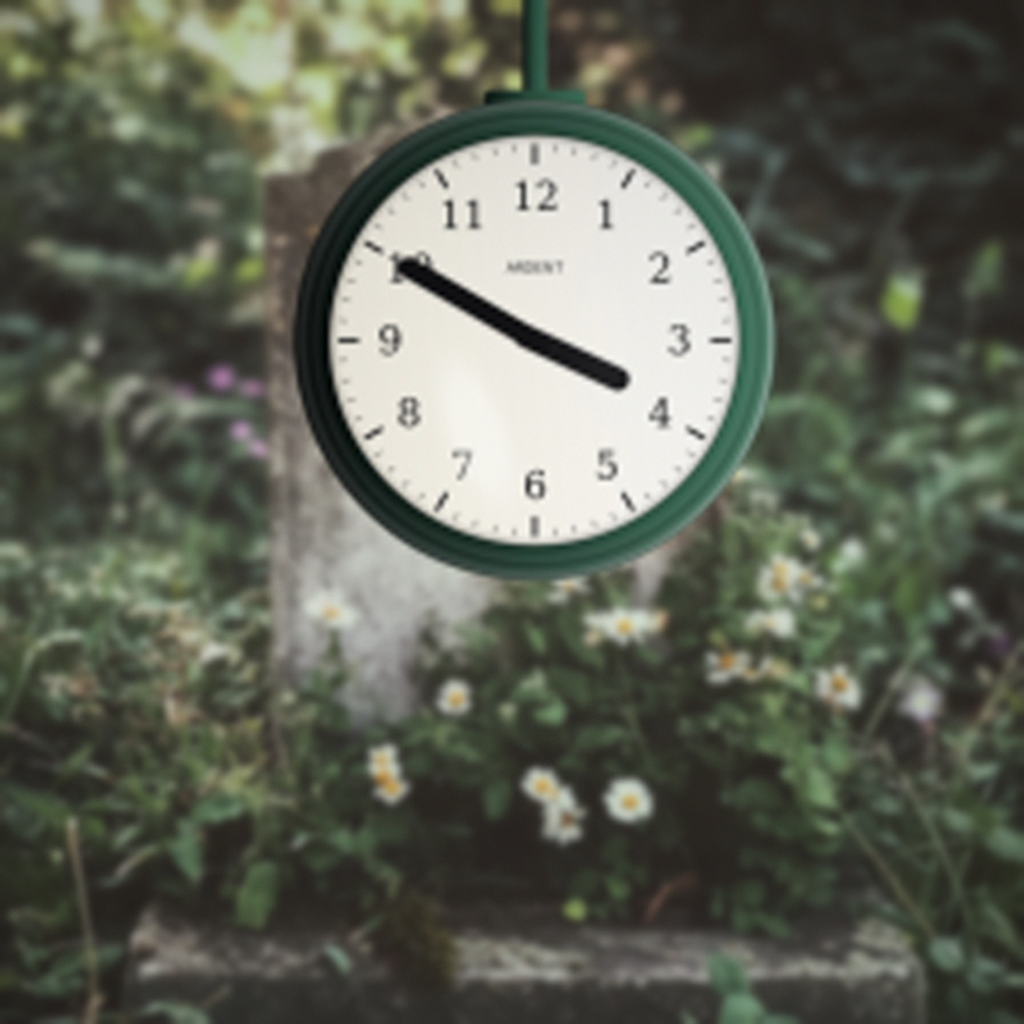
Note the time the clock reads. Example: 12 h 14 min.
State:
3 h 50 min
